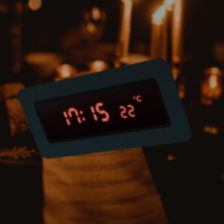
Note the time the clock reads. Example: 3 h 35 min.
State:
17 h 15 min
